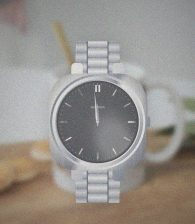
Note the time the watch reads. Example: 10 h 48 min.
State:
11 h 59 min
